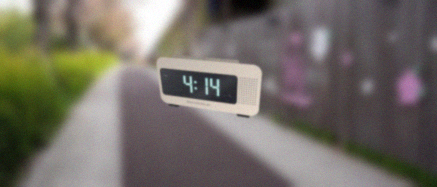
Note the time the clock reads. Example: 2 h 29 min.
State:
4 h 14 min
